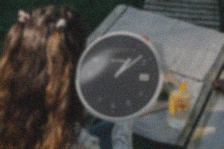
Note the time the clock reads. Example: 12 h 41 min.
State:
1 h 08 min
